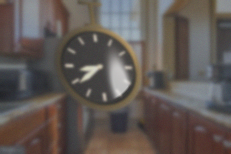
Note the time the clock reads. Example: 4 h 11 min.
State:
8 h 39 min
